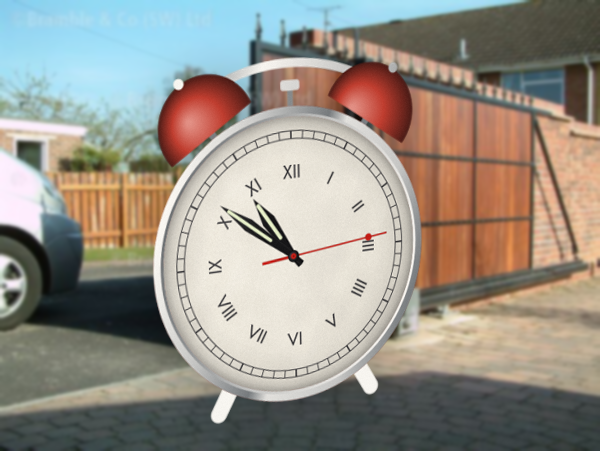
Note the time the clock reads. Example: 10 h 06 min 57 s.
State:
10 h 51 min 14 s
